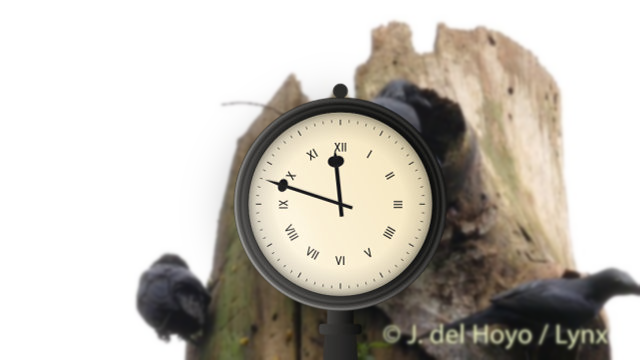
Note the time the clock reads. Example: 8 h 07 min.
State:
11 h 48 min
